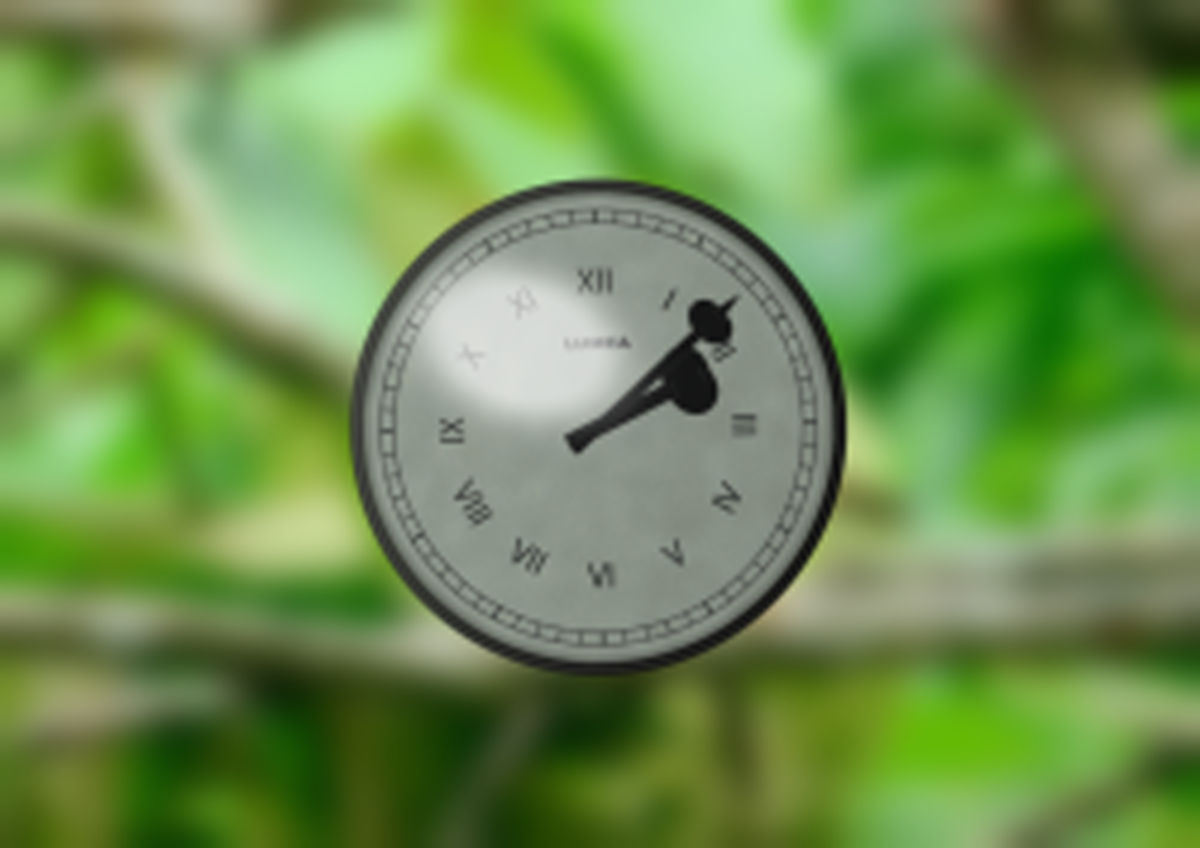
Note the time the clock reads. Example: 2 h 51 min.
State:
2 h 08 min
